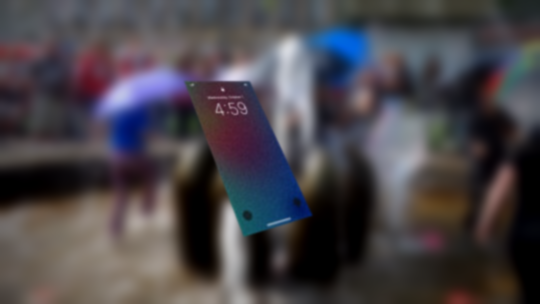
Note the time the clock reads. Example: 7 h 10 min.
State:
4 h 59 min
